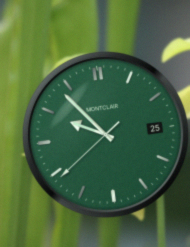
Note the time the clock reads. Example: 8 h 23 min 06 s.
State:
9 h 53 min 39 s
